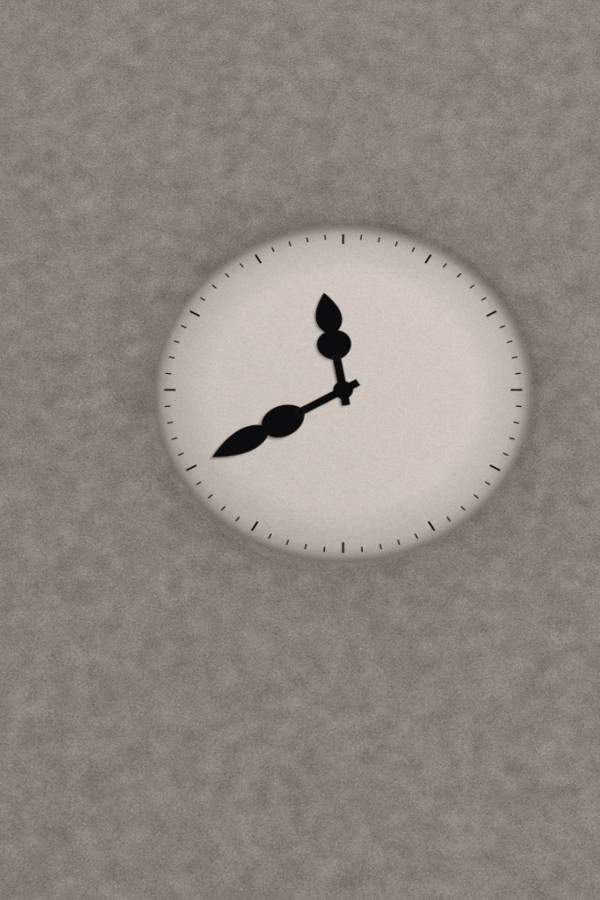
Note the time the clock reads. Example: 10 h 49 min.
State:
11 h 40 min
